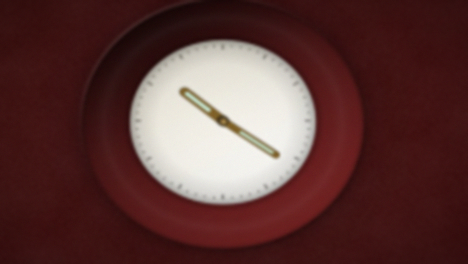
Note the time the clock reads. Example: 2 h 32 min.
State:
10 h 21 min
